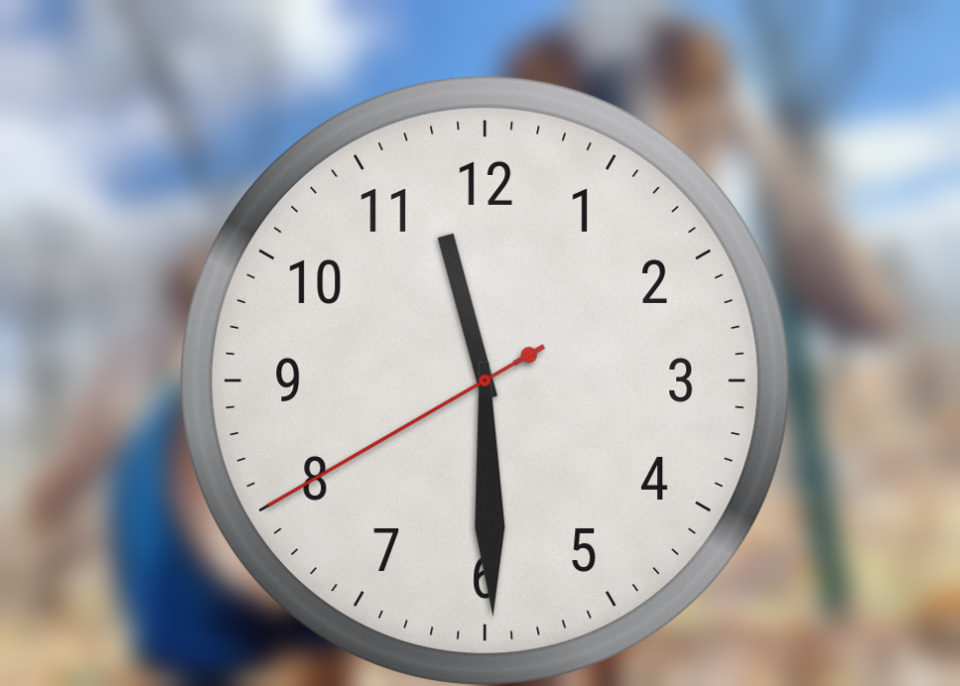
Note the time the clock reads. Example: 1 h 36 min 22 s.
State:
11 h 29 min 40 s
